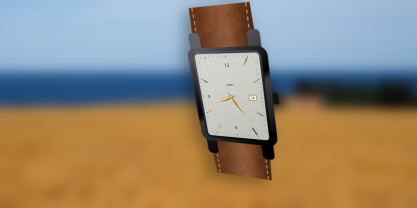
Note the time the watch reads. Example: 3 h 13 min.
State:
8 h 24 min
